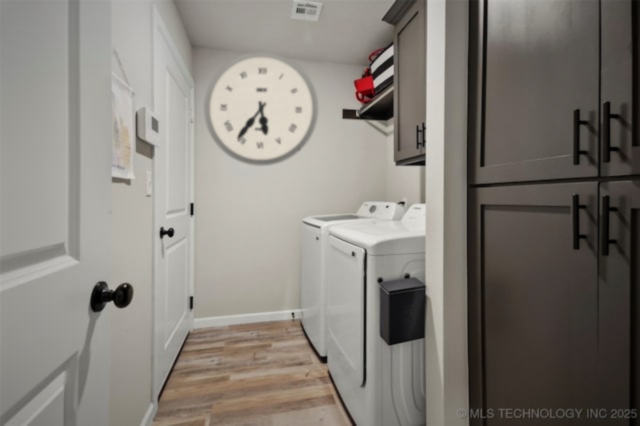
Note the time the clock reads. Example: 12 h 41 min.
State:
5 h 36 min
